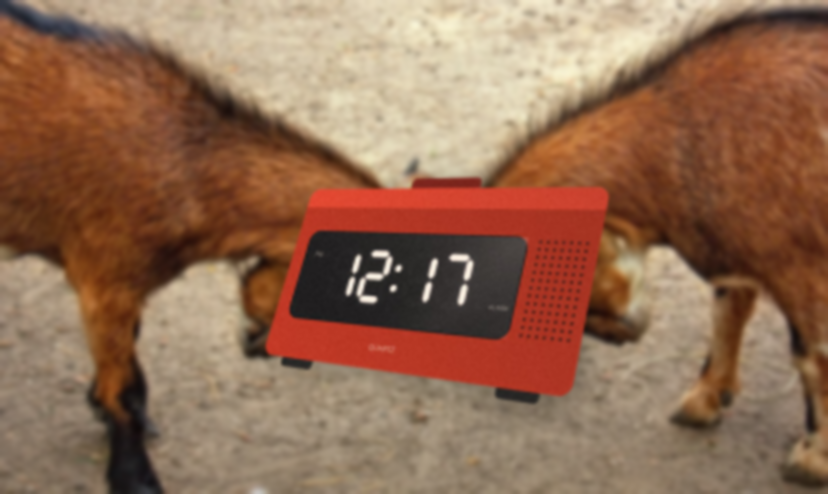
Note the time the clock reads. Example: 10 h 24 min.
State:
12 h 17 min
